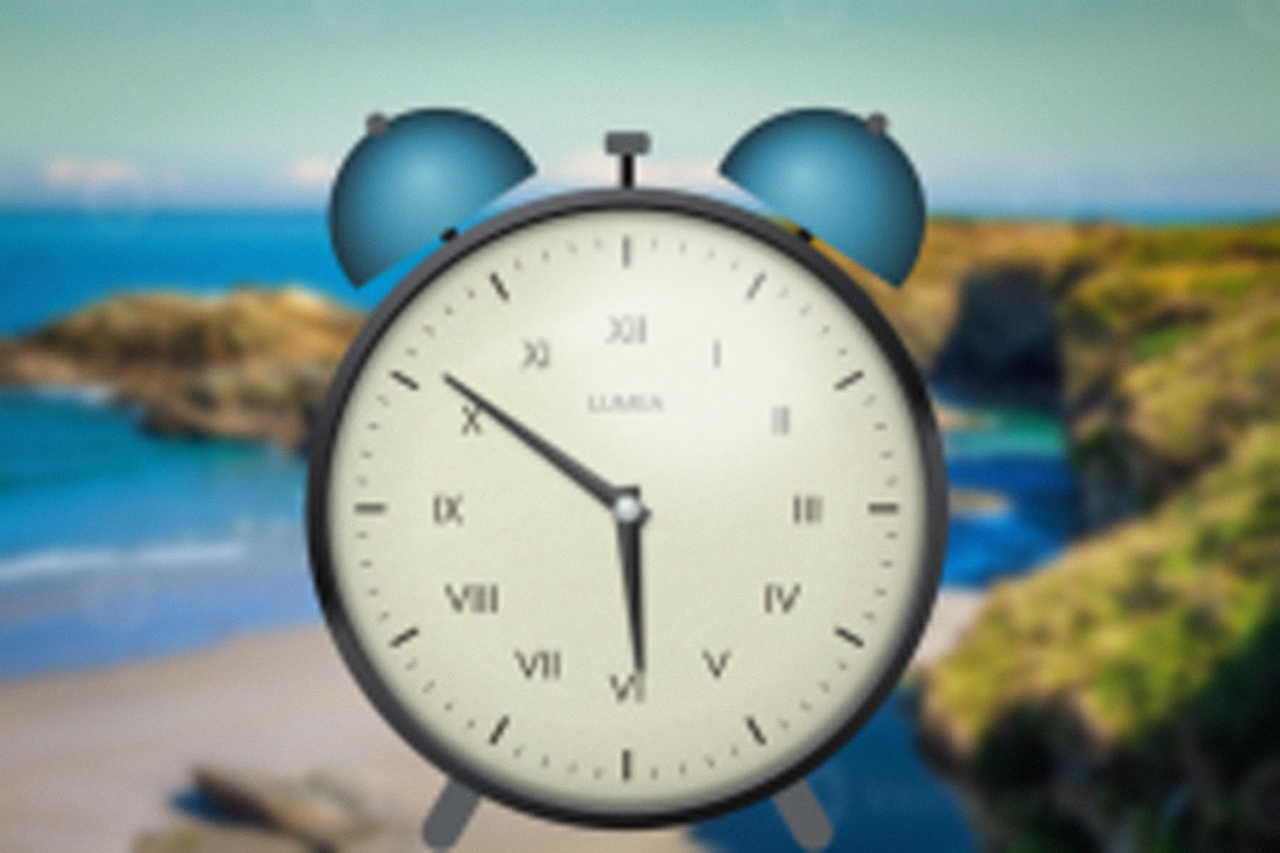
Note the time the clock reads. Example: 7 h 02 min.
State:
5 h 51 min
